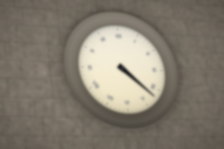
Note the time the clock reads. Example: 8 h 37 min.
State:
4 h 22 min
